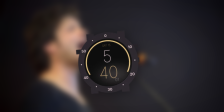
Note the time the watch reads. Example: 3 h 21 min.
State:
5 h 40 min
